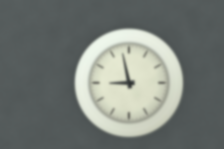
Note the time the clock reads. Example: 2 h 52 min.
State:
8 h 58 min
